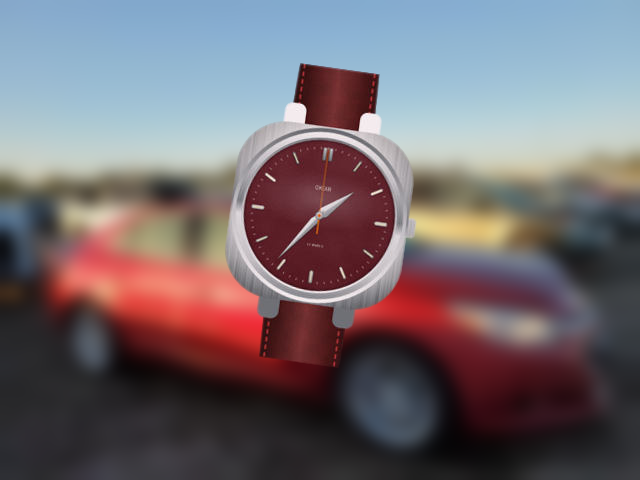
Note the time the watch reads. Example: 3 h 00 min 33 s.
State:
1 h 36 min 00 s
